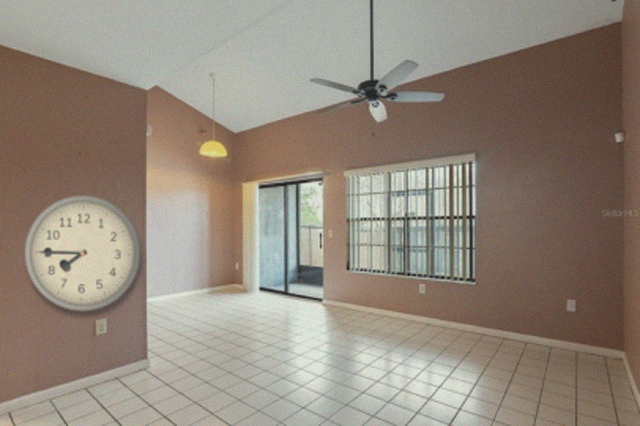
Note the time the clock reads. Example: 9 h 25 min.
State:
7 h 45 min
